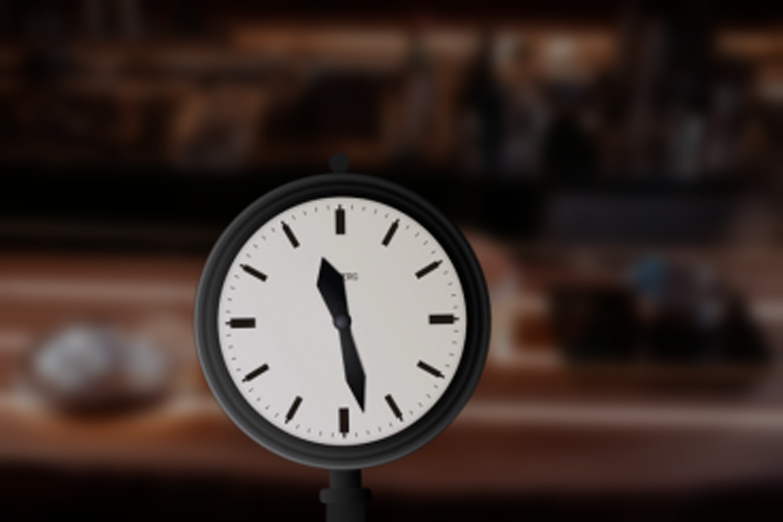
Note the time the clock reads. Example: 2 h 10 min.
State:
11 h 28 min
